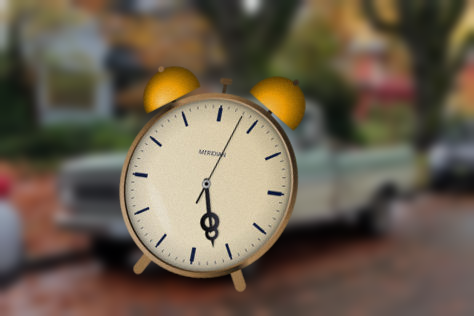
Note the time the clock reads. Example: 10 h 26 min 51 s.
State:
5 h 27 min 03 s
